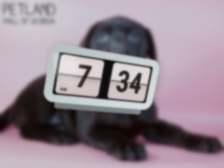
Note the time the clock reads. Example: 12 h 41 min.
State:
7 h 34 min
